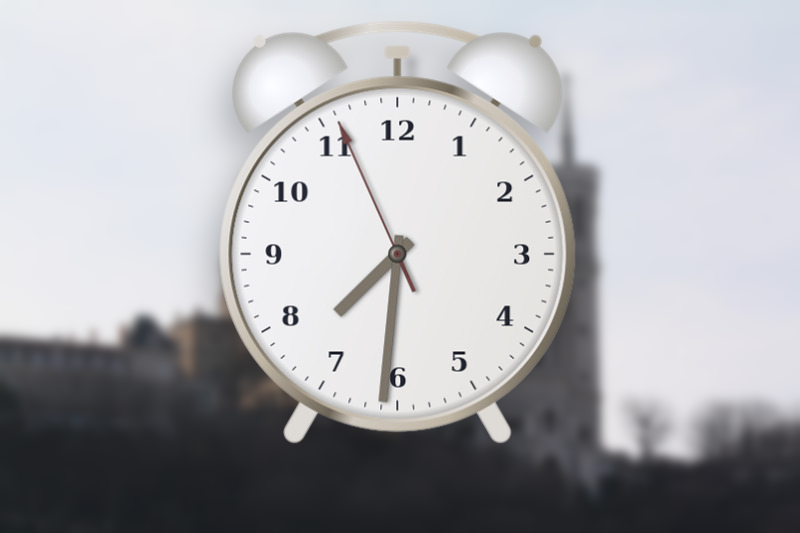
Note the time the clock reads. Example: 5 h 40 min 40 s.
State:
7 h 30 min 56 s
